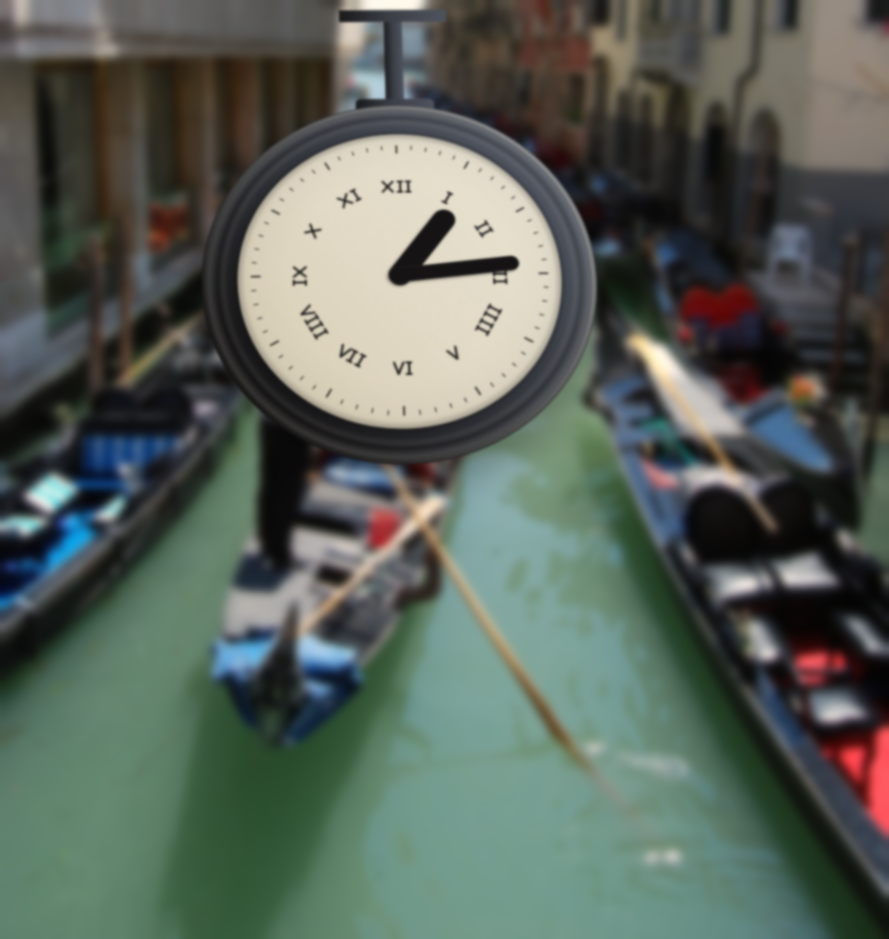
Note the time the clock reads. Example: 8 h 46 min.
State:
1 h 14 min
